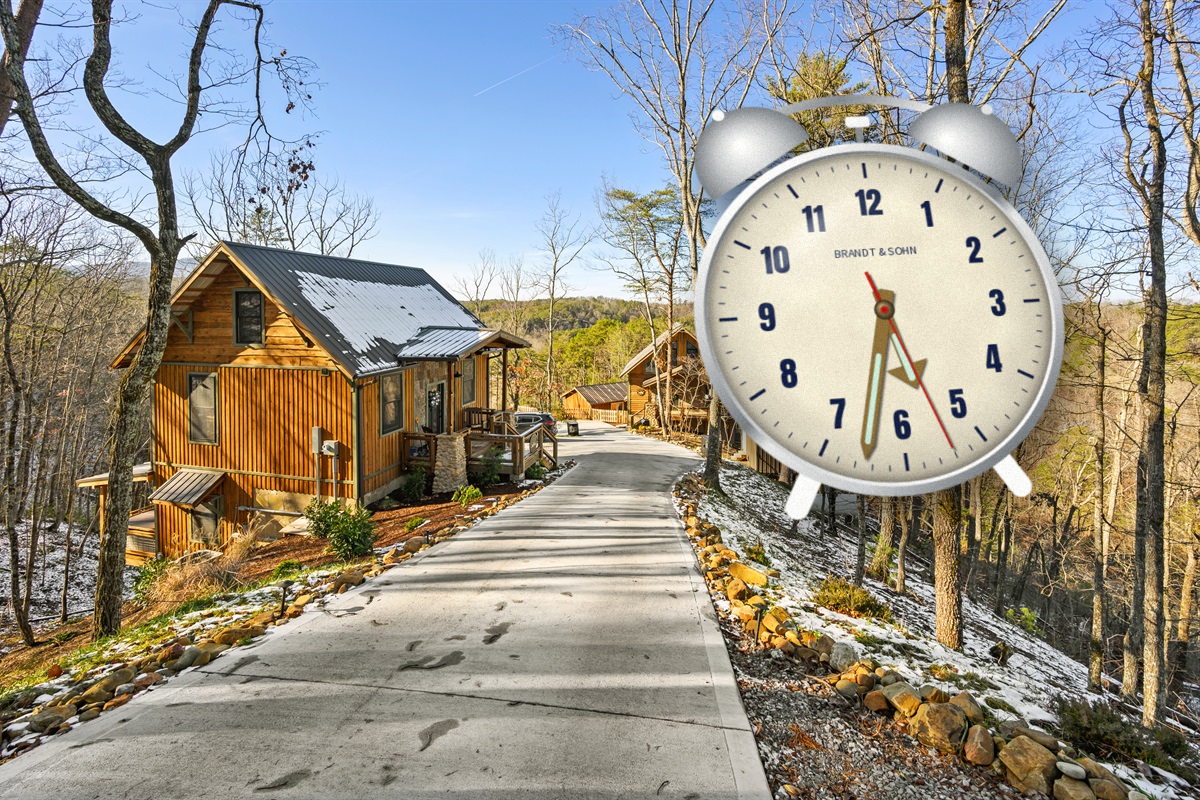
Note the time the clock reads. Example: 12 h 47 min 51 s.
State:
5 h 32 min 27 s
